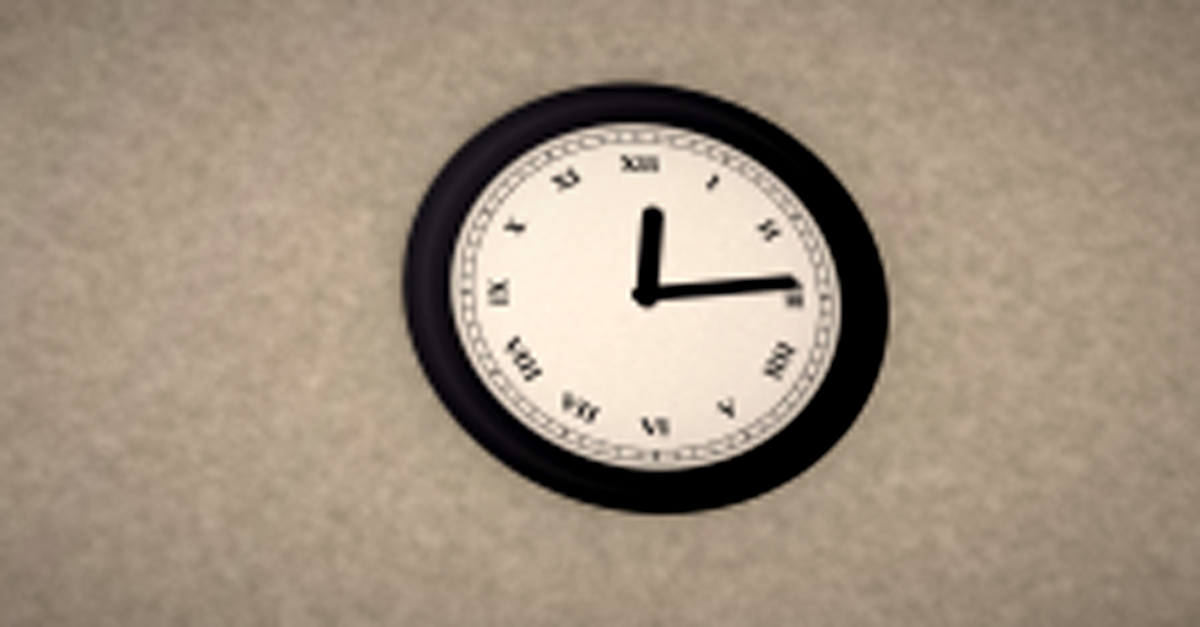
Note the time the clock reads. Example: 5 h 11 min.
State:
12 h 14 min
